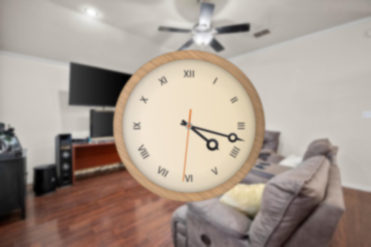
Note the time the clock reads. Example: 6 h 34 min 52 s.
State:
4 h 17 min 31 s
